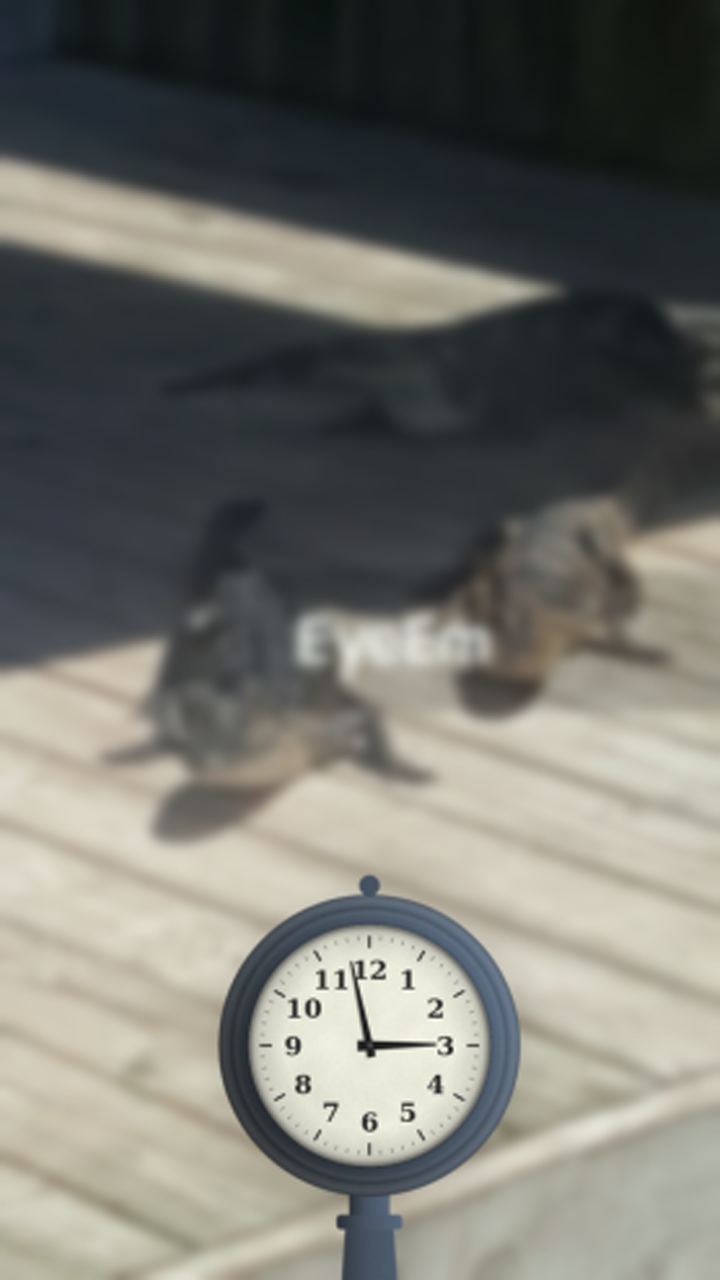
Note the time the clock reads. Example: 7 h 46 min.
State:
2 h 58 min
